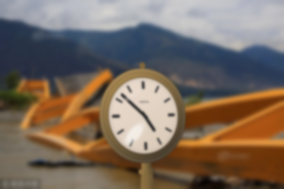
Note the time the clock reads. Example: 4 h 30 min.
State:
4 h 52 min
